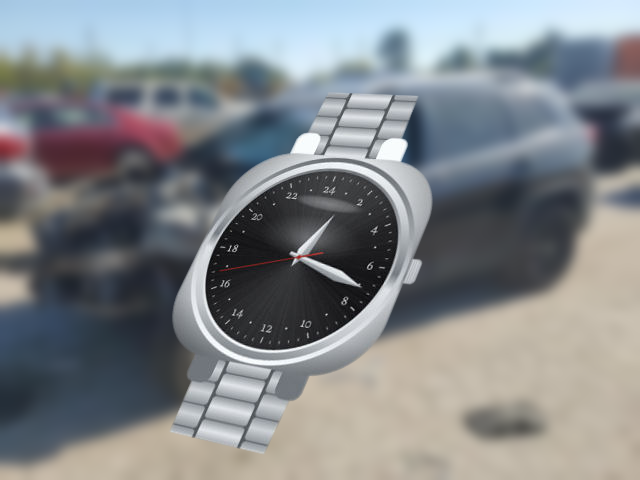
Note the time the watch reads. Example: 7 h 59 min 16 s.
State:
1 h 17 min 42 s
